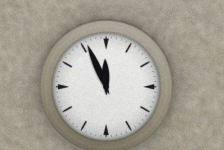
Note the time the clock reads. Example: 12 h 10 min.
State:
11 h 56 min
